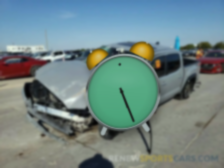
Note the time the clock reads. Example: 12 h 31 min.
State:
5 h 27 min
